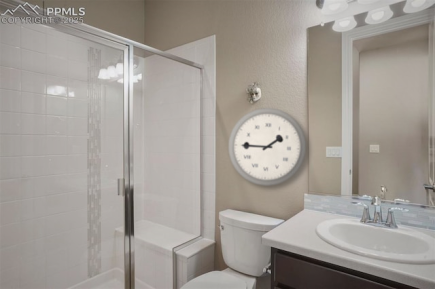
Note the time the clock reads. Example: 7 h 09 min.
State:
1 h 45 min
